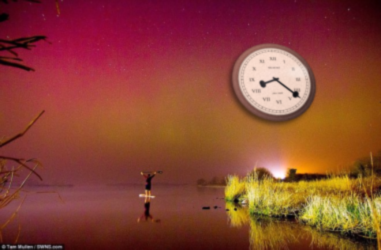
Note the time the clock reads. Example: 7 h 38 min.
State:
8 h 22 min
